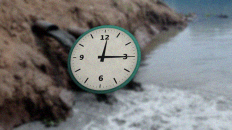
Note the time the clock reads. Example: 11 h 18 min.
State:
12 h 15 min
